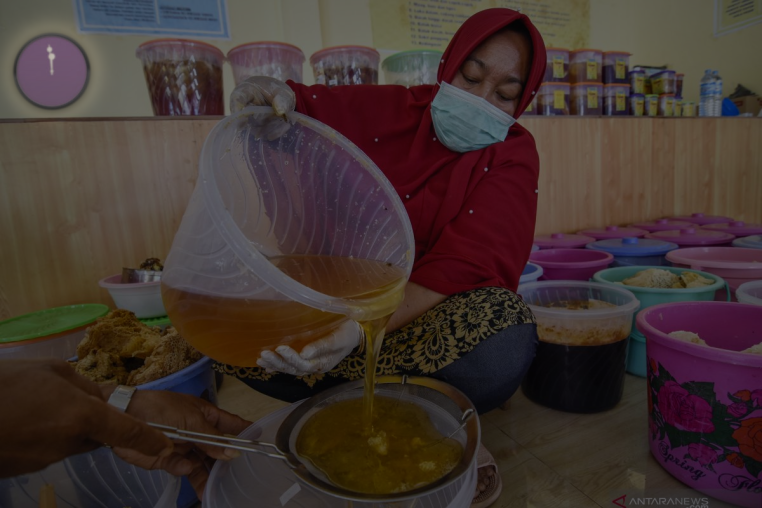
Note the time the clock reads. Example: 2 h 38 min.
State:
11 h 59 min
